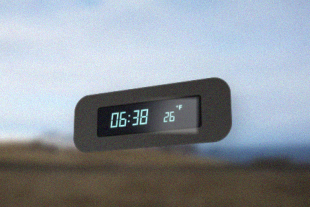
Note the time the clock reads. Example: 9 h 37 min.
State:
6 h 38 min
